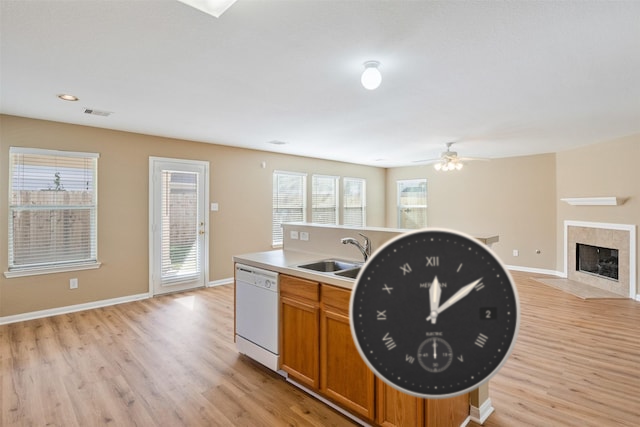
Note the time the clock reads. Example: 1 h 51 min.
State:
12 h 09 min
